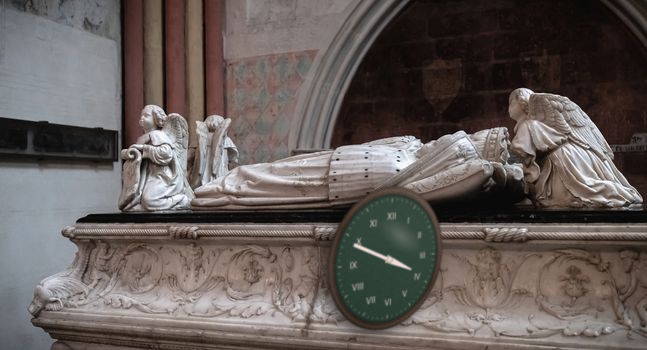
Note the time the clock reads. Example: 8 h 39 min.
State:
3 h 49 min
